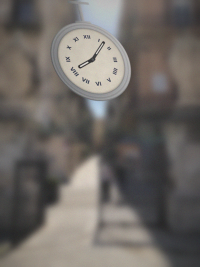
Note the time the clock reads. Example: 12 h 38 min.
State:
8 h 07 min
